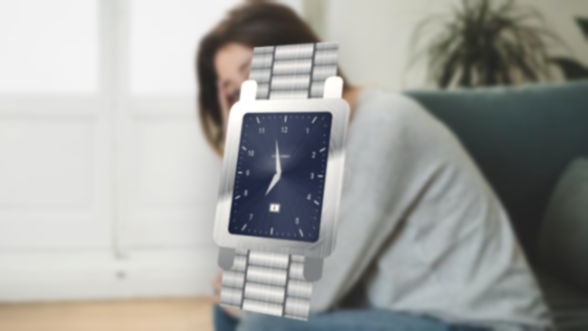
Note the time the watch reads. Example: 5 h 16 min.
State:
6 h 58 min
